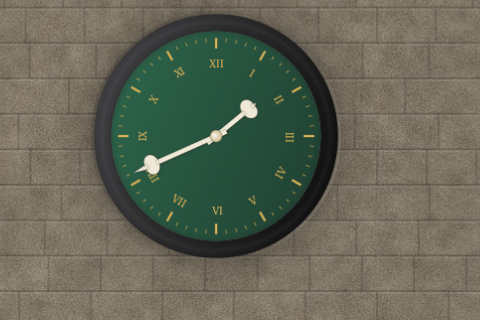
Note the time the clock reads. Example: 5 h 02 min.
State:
1 h 41 min
